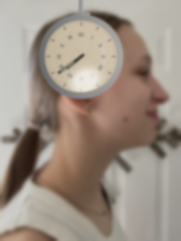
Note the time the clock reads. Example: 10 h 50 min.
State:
7 h 39 min
